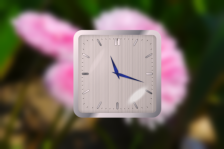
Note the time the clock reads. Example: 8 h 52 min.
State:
11 h 18 min
